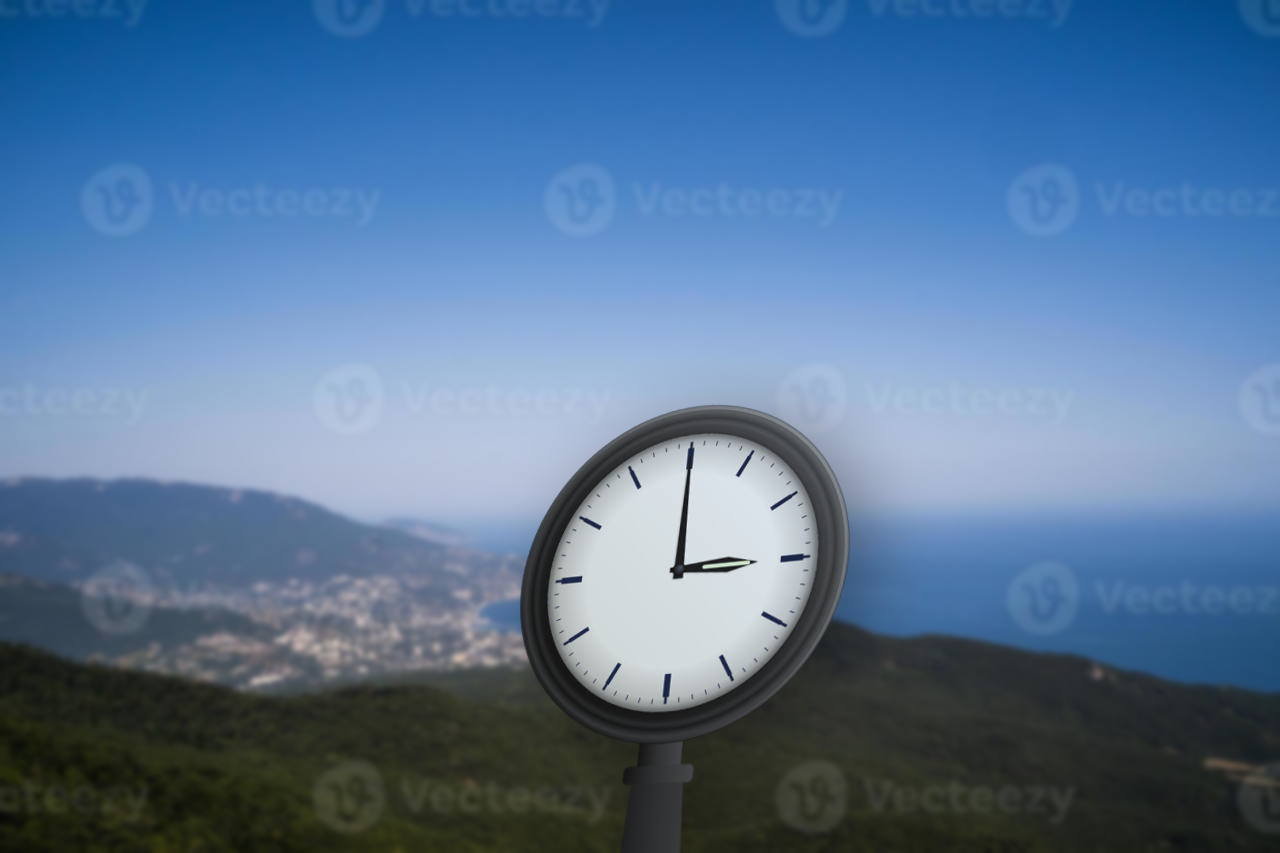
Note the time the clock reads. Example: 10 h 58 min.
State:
3 h 00 min
